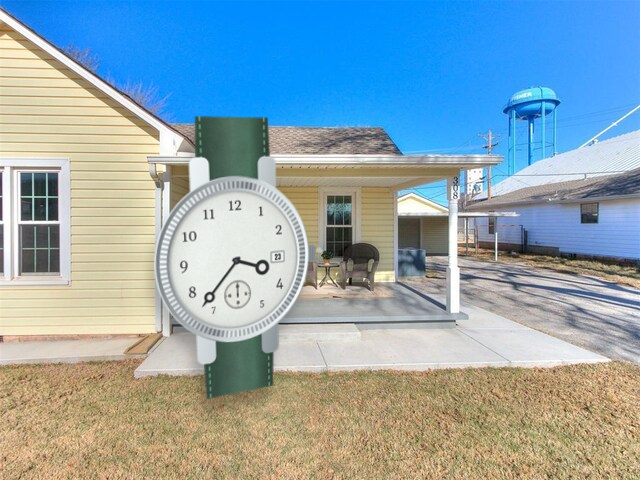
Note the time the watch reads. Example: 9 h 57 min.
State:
3 h 37 min
